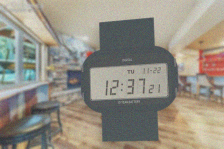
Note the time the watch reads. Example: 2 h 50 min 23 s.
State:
12 h 37 min 21 s
